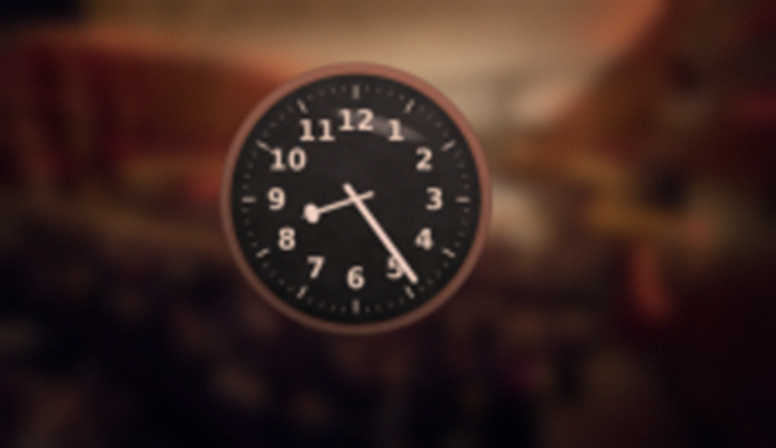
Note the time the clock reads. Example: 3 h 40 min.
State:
8 h 24 min
